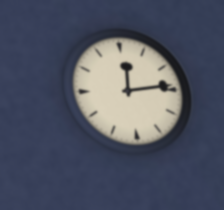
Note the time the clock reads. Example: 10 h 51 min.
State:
12 h 14 min
